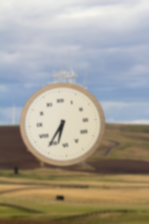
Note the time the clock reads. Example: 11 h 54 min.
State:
6 h 36 min
